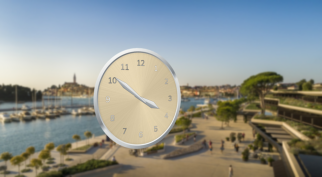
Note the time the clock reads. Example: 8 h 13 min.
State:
3 h 51 min
